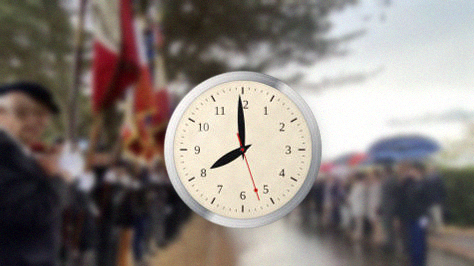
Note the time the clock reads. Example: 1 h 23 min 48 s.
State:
7 h 59 min 27 s
